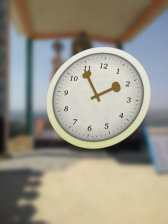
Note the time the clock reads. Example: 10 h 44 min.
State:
1 h 54 min
